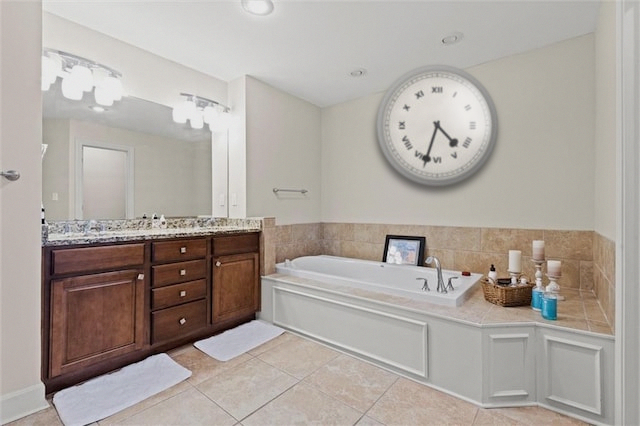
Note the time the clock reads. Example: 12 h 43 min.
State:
4 h 33 min
